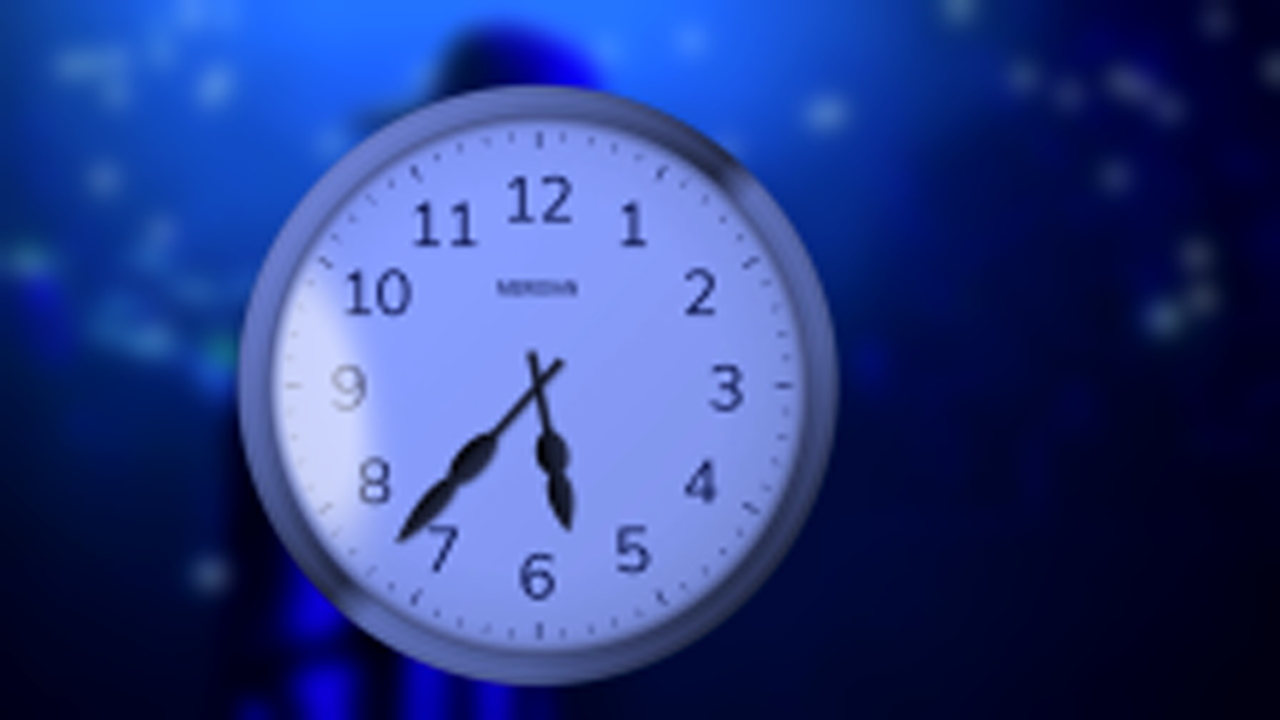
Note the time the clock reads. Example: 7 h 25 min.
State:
5 h 37 min
